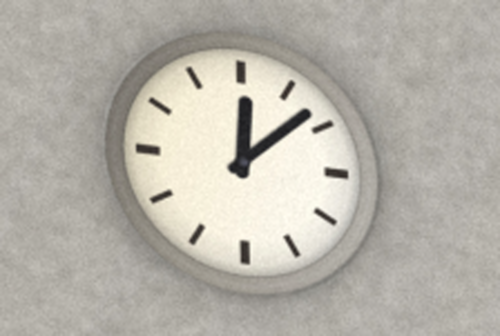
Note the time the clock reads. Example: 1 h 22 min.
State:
12 h 08 min
